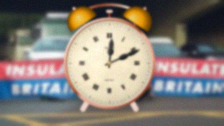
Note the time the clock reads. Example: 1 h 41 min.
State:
12 h 11 min
